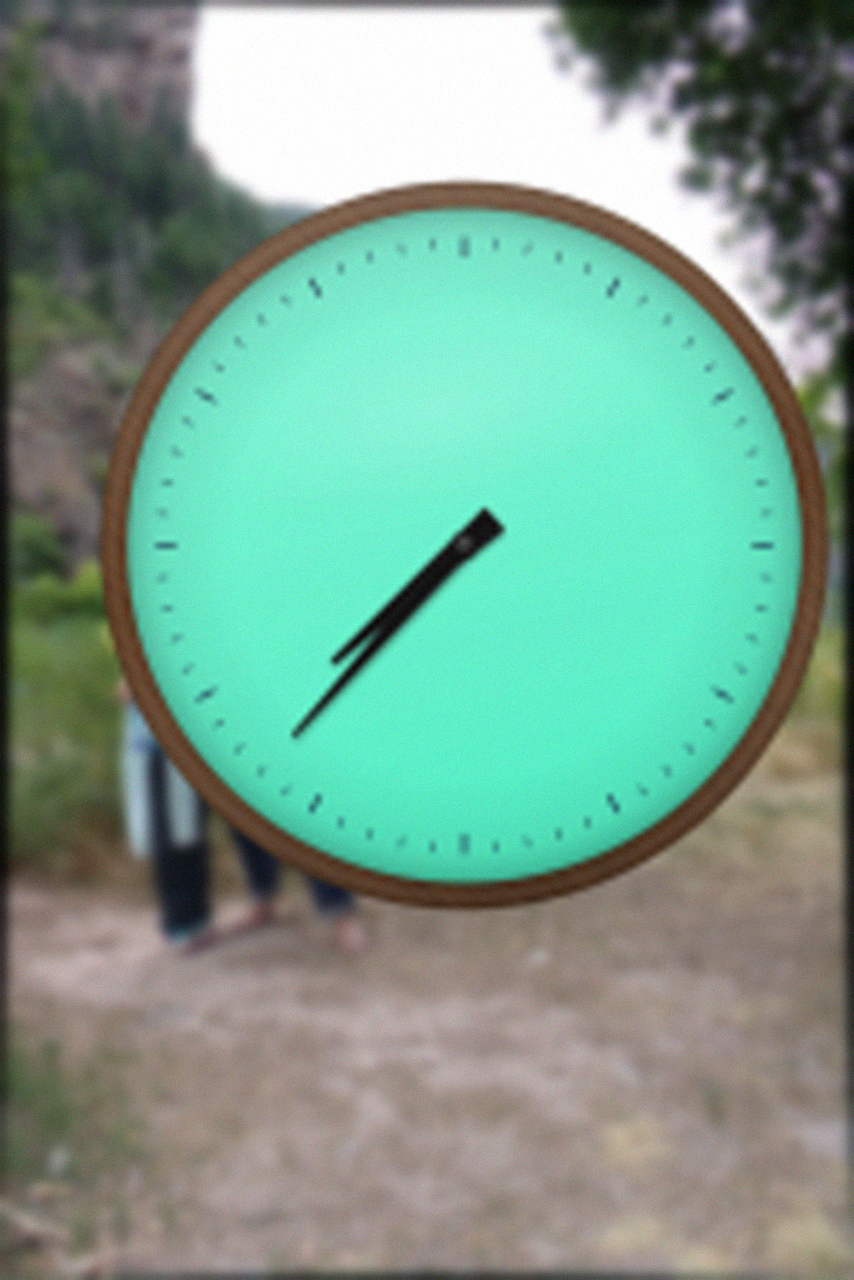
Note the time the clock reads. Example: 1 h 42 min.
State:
7 h 37 min
